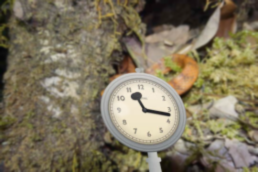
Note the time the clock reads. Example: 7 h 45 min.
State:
11 h 17 min
